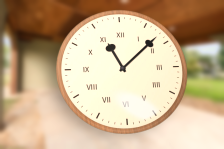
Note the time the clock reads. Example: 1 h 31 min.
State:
11 h 08 min
